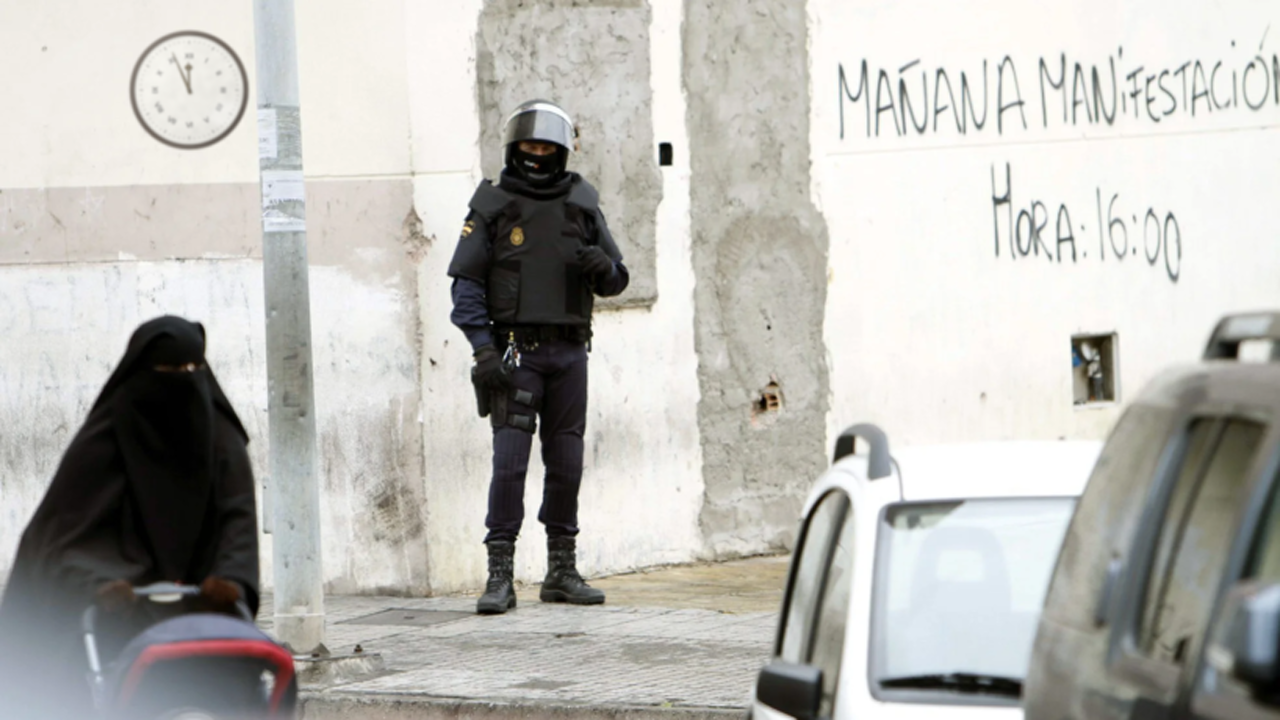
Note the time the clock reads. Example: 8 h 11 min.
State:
11 h 56 min
